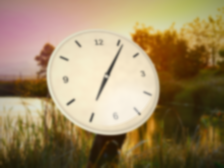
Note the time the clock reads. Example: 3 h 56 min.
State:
7 h 06 min
